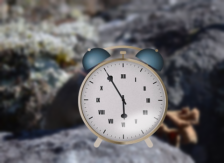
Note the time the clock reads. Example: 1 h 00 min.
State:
5 h 55 min
